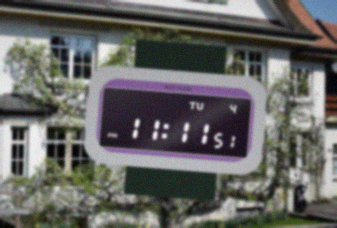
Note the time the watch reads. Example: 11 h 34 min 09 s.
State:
11 h 11 min 51 s
